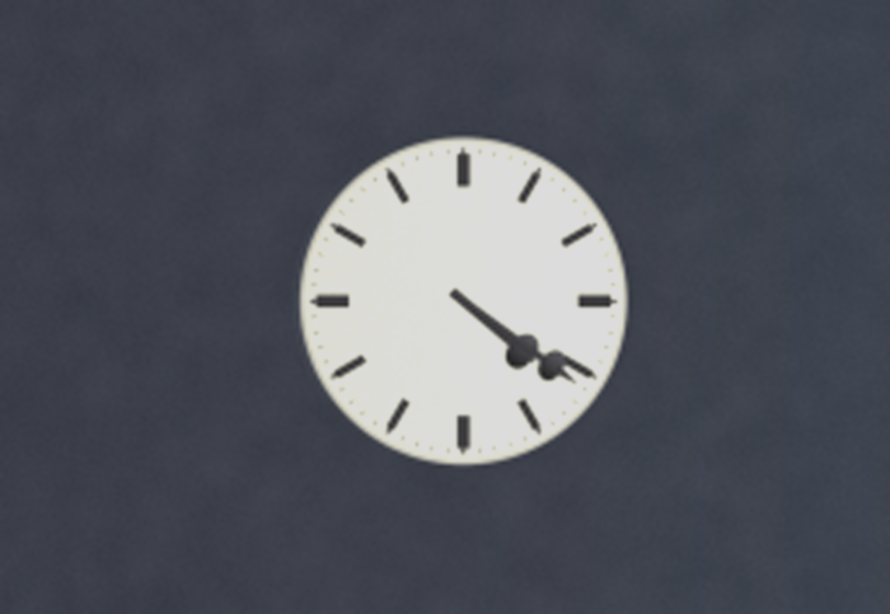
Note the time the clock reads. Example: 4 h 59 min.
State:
4 h 21 min
